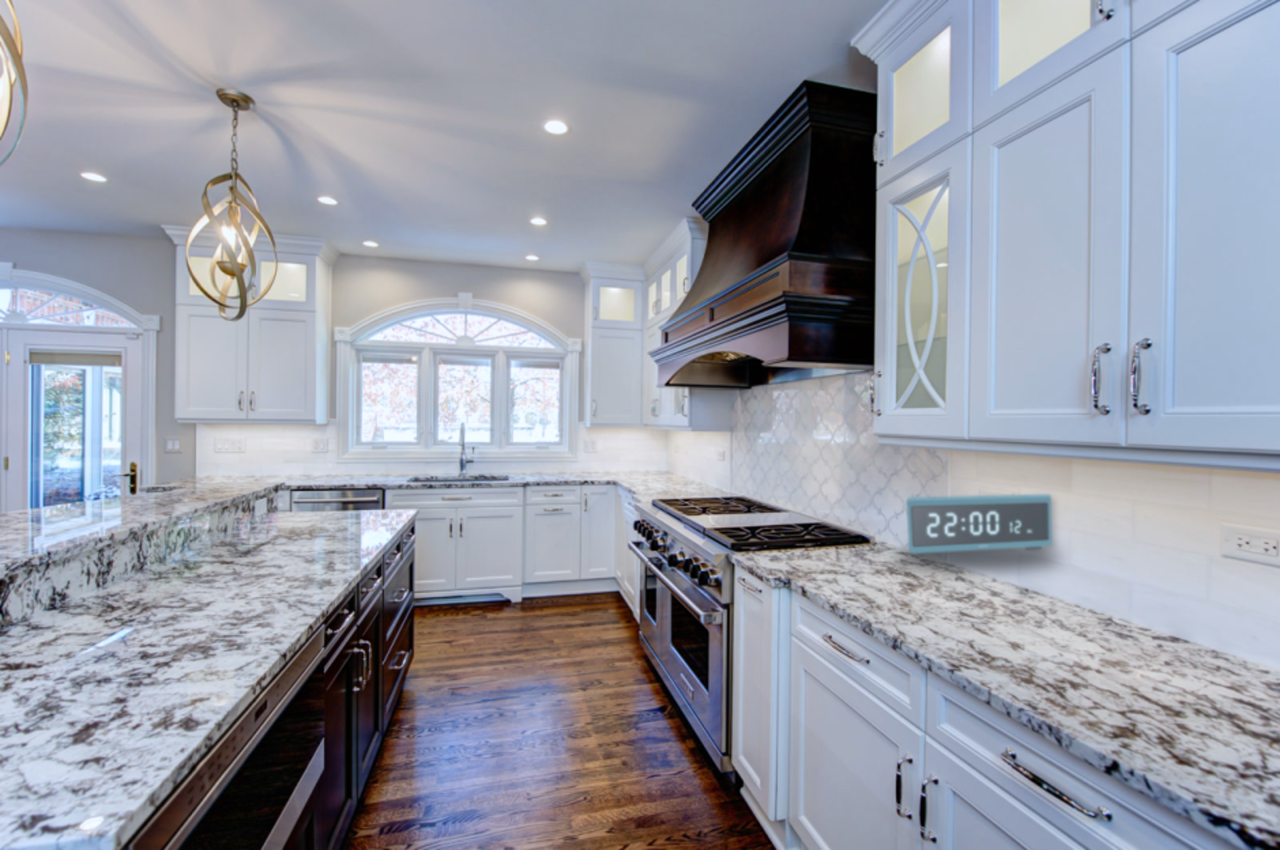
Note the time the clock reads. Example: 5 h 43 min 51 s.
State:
22 h 00 min 12 s
